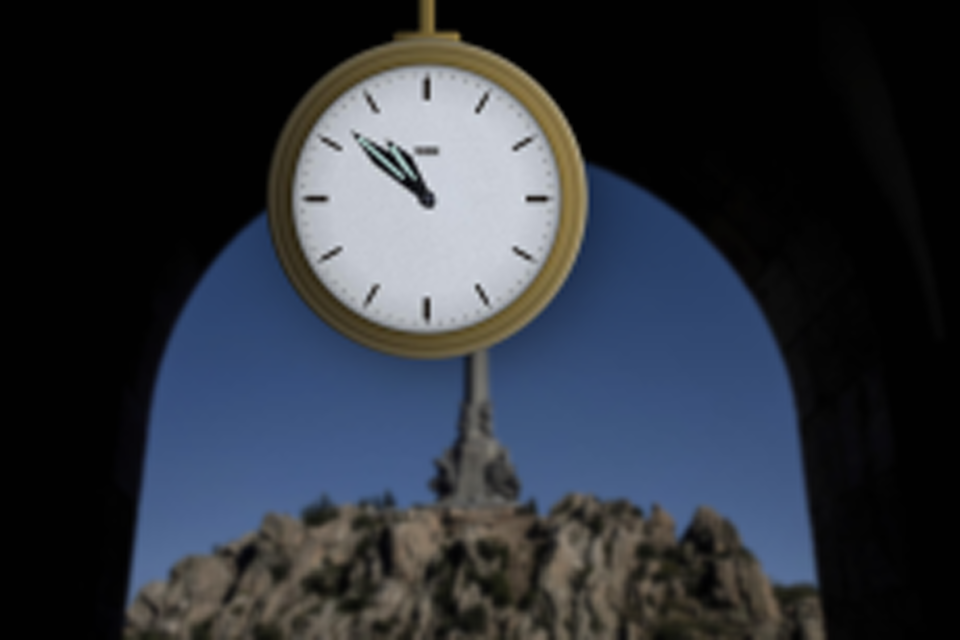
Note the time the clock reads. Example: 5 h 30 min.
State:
10 h 52 min
